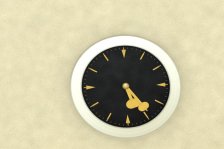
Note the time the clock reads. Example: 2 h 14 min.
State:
5 h 24 min
